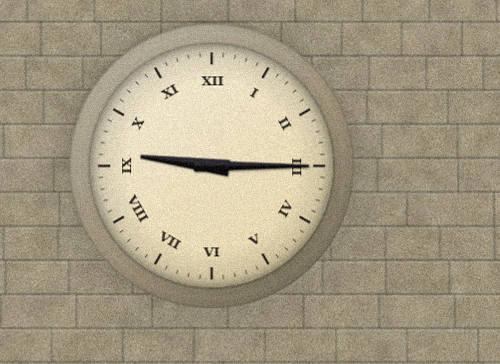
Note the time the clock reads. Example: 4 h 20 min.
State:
9 h 15 min
